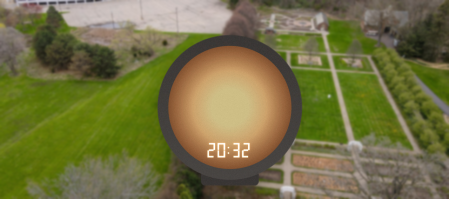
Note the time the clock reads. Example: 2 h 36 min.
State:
20 h 32 min
